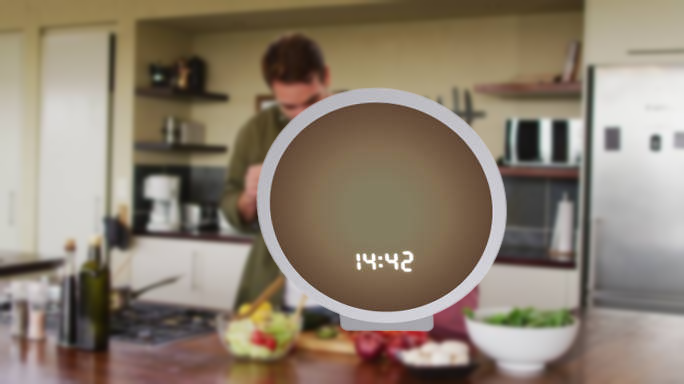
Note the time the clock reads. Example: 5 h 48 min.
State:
14 h 42 min
